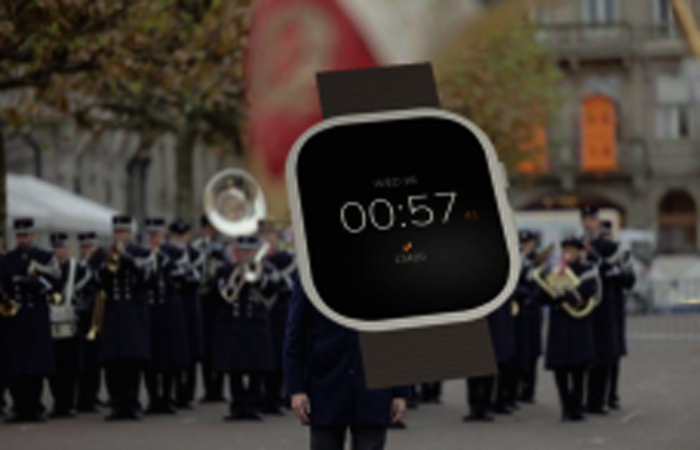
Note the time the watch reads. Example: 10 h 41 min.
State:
0 h 57 min
